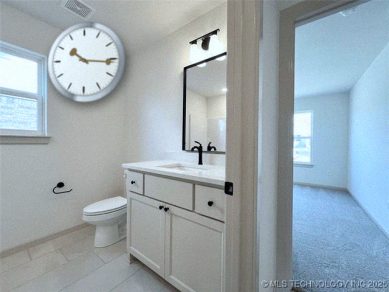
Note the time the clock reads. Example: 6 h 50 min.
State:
10 h 16 min
